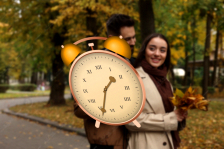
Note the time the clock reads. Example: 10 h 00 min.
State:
1 h 34 min
